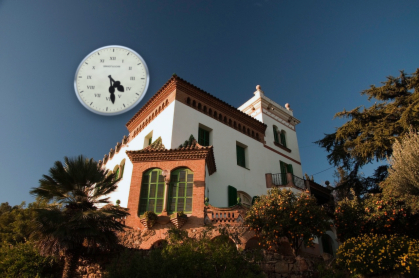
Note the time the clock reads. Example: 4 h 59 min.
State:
4 h 28 min
